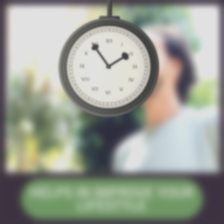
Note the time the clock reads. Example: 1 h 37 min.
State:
1 h 54 min
